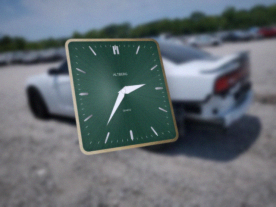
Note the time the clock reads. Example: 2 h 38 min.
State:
2 h 36 min
